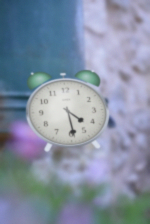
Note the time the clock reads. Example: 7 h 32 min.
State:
4 h 29 min
